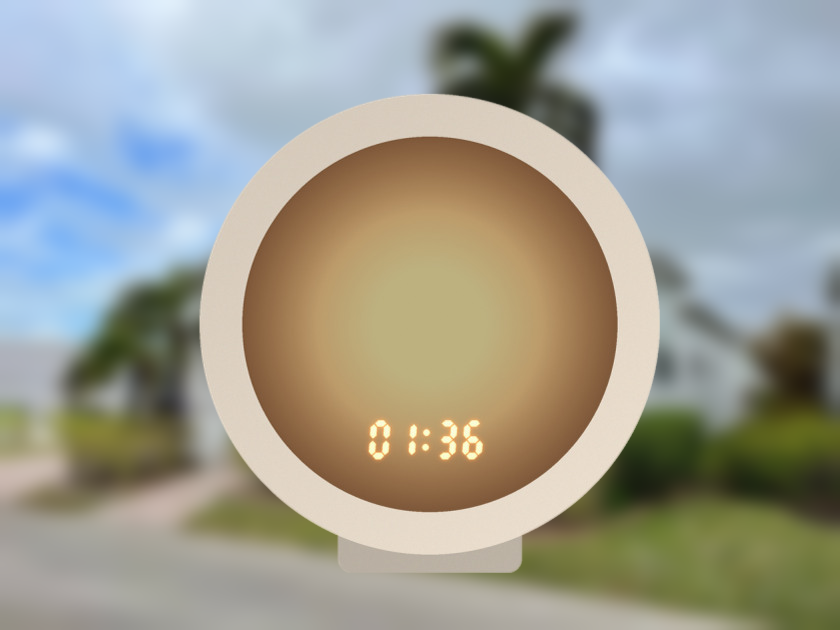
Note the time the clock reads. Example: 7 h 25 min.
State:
1 h 36 min
